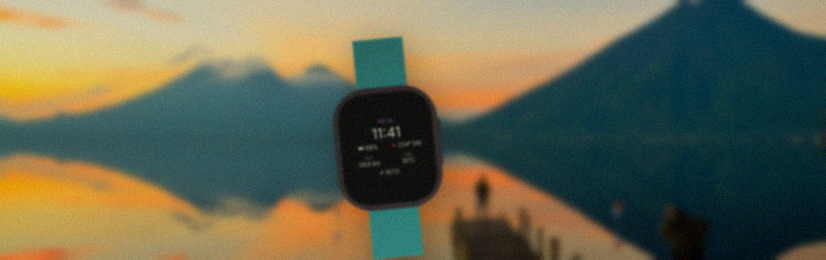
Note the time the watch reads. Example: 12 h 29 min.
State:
11 h 41 min
